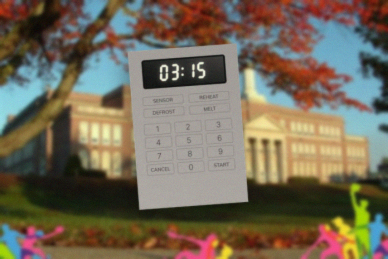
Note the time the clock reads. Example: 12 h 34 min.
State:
3 h 15 min
